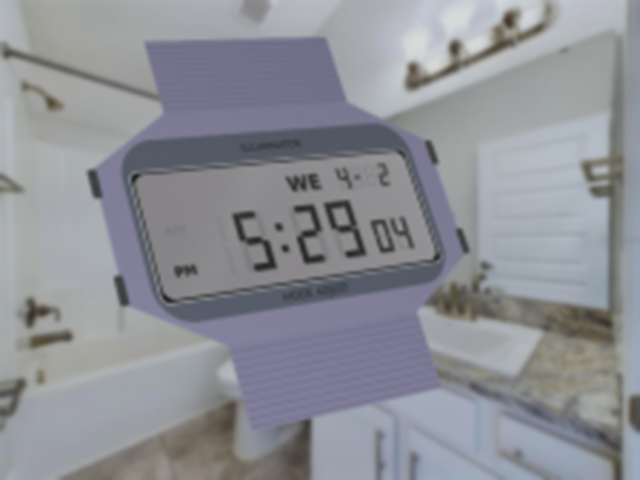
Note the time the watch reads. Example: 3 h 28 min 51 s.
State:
5 h 29 min 04 s
